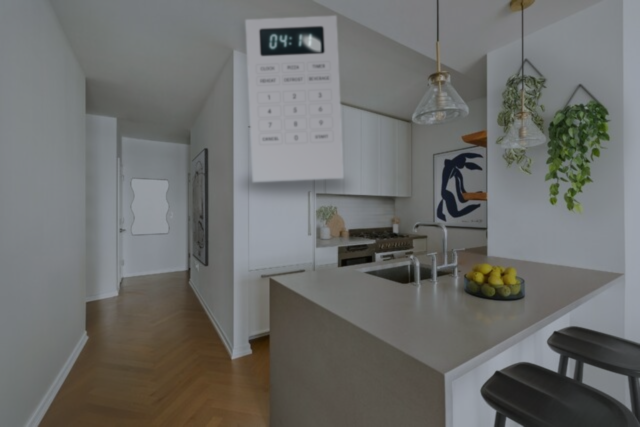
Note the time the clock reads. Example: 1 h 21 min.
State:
4 h 11 min
